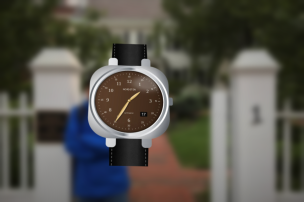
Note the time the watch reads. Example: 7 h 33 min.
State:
1 h 35 min
